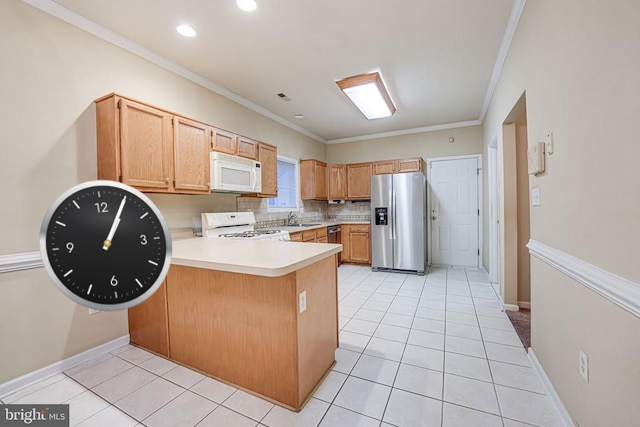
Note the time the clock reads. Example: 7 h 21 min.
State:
1 h 05 min
